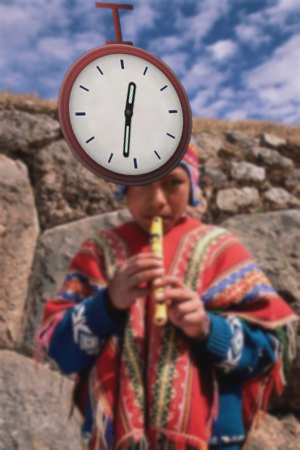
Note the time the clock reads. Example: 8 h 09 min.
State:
12 h 32 min
